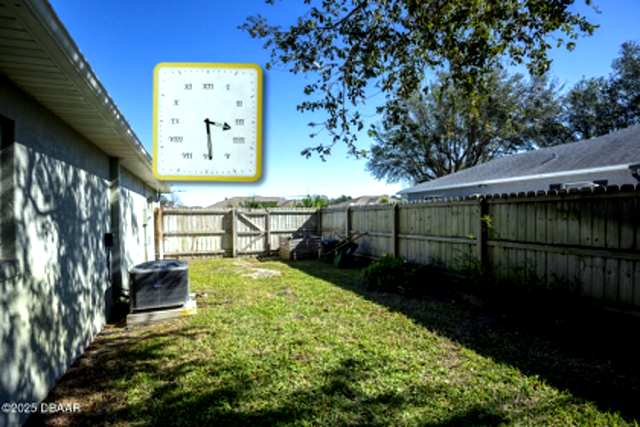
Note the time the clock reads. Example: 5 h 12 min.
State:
3 h 29 min
